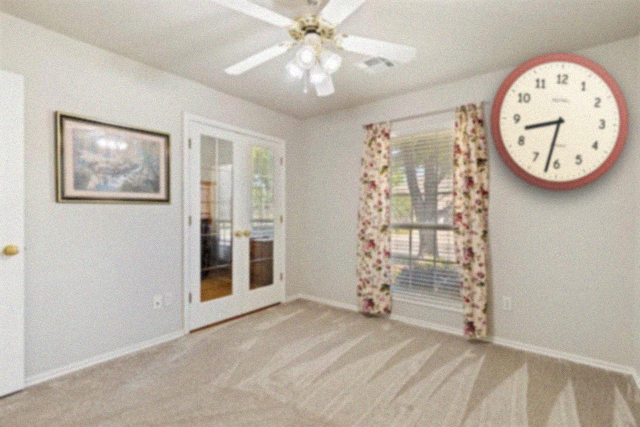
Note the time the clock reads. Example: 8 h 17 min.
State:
8 h 32 min
